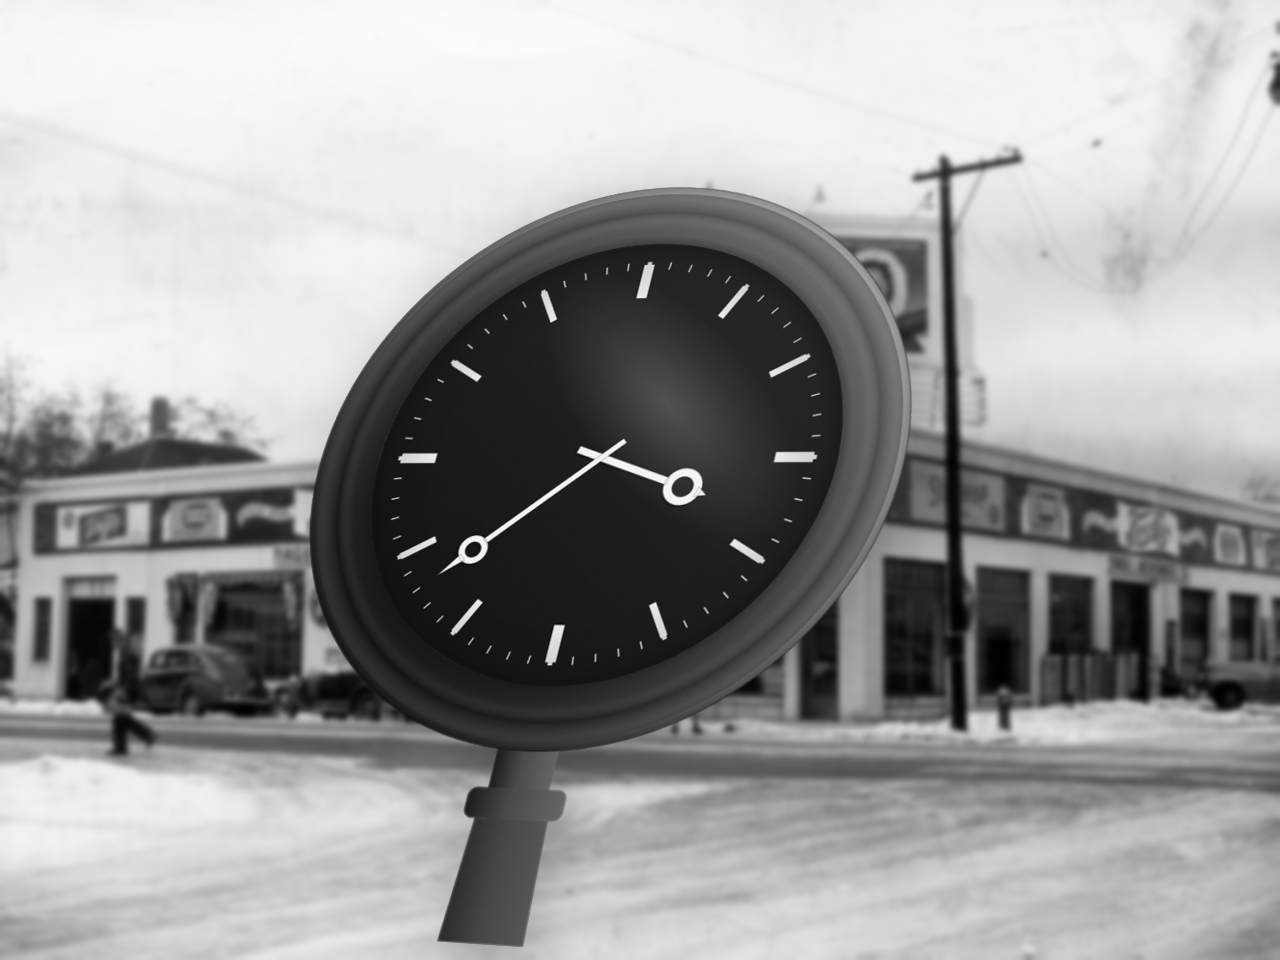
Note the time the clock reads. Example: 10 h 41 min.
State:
3 h 38 min
